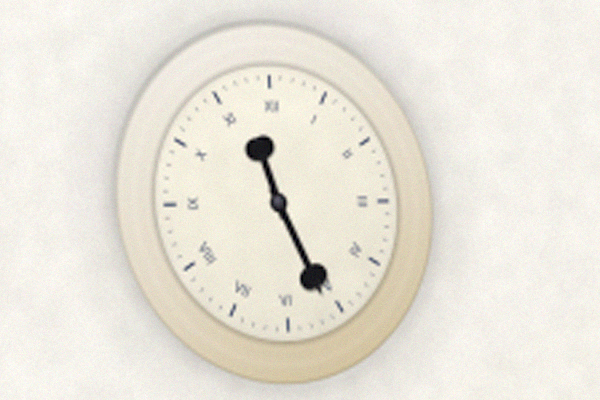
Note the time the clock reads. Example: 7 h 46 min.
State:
11 h 26 min
